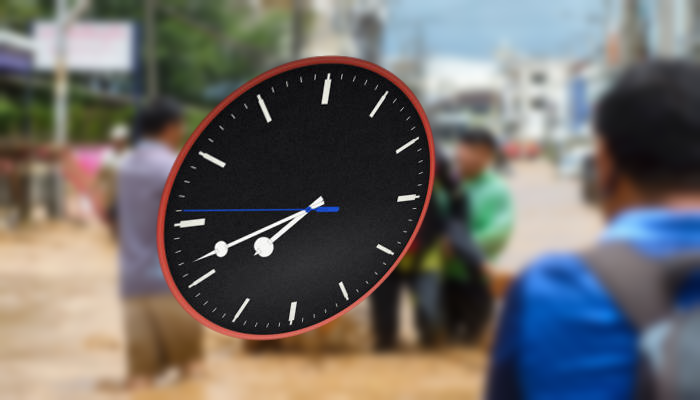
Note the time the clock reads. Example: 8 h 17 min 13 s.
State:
7 h 41 min 46 s
